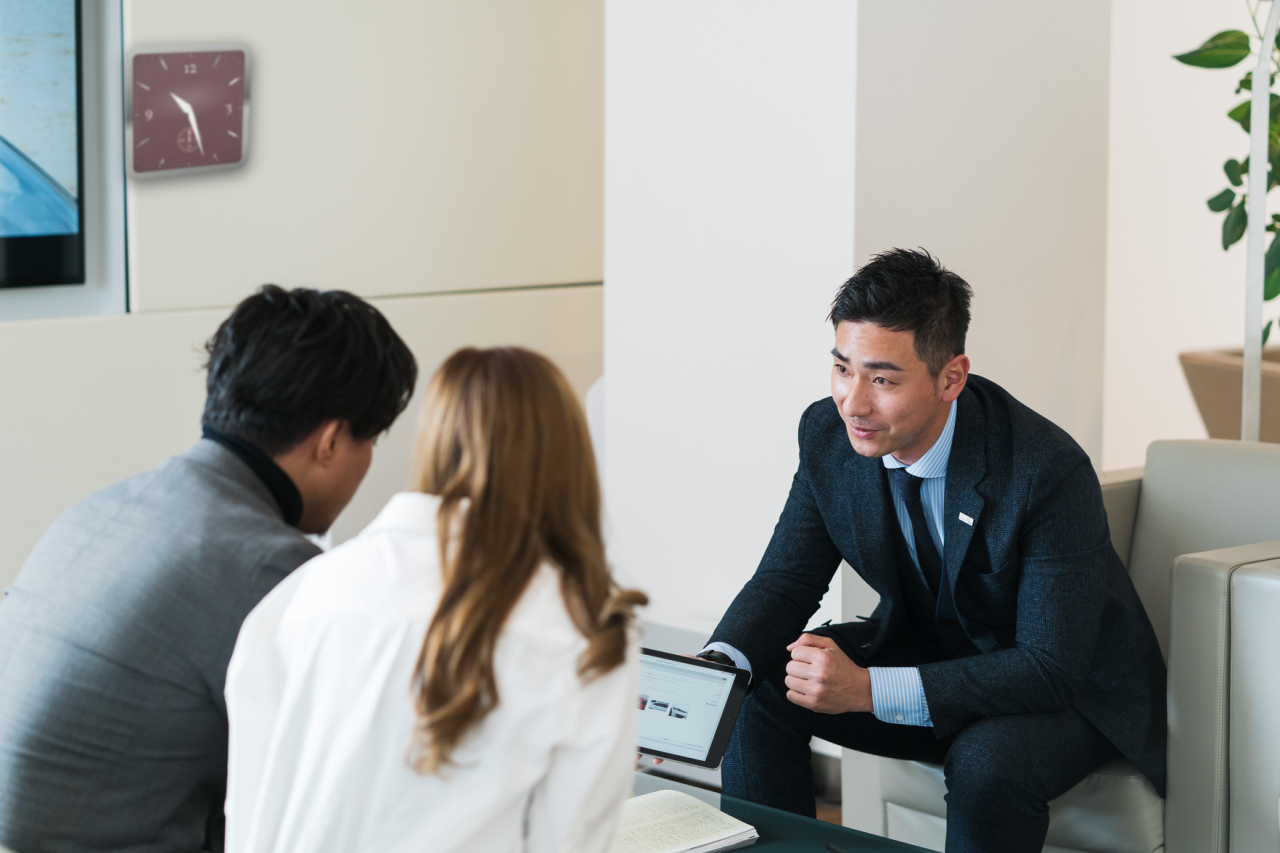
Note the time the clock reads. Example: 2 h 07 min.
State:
10 h 27 min
